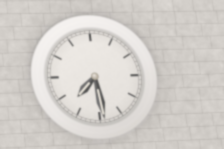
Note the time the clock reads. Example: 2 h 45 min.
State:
7 h 29 min
